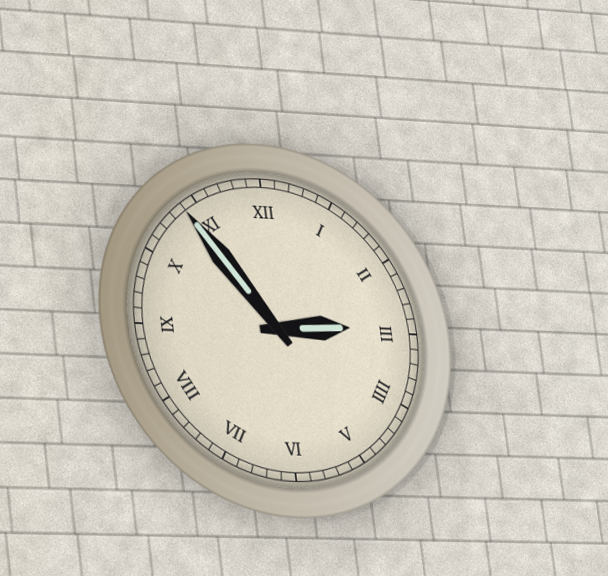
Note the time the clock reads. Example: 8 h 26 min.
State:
2 h 54 min
